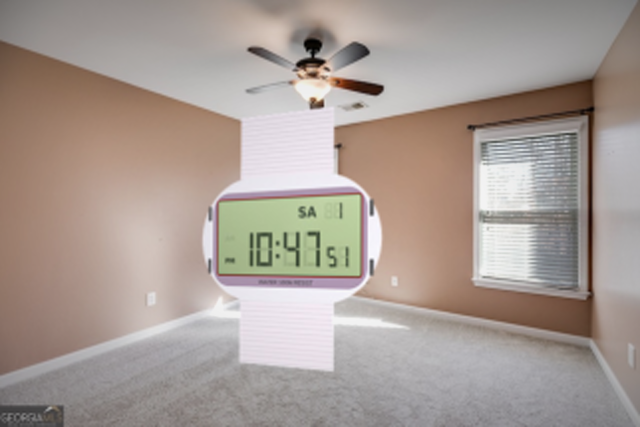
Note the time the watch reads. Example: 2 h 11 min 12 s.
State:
10 h 47 min 51 s
